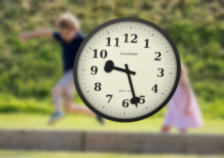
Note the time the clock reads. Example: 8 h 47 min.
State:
9 h 27 min
